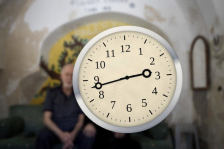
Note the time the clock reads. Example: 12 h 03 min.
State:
2 h 43 min
